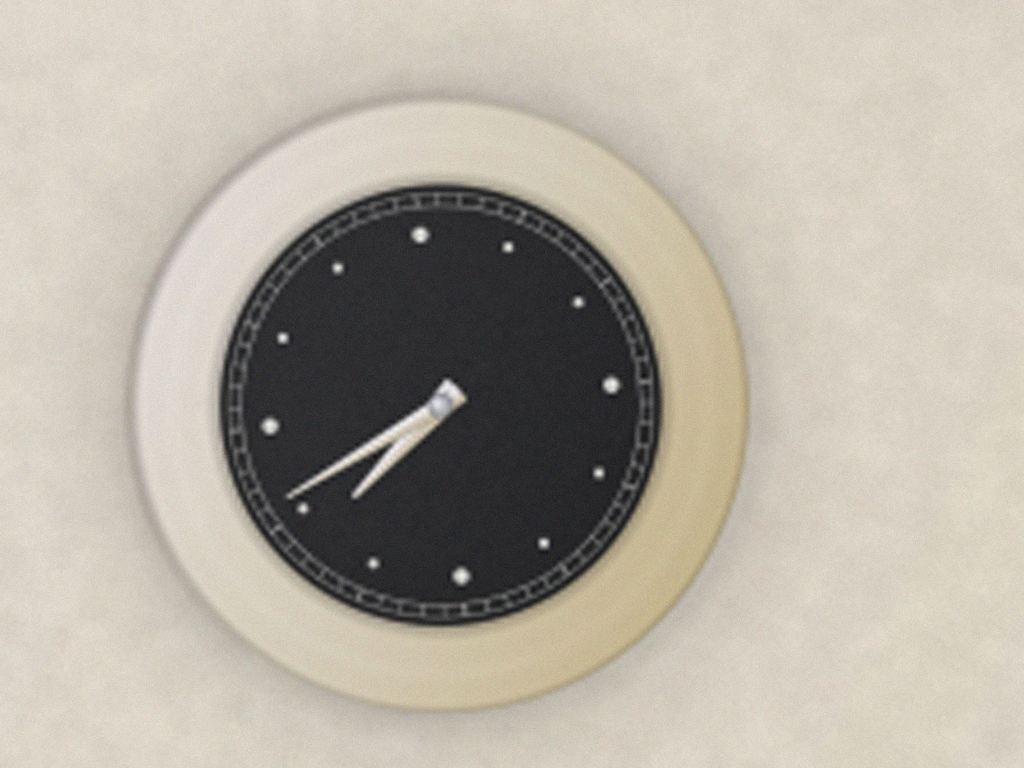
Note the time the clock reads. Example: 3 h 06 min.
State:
7 h 41 min
